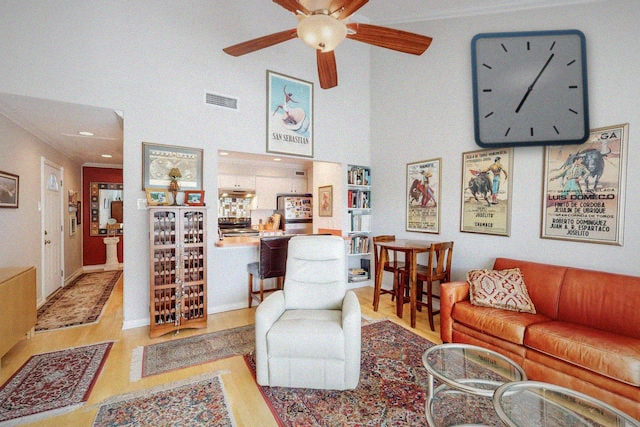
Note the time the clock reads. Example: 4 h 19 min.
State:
7 h 06 min
